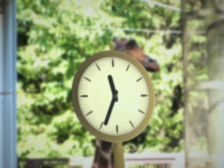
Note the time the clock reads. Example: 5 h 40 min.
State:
11 h 34 min
